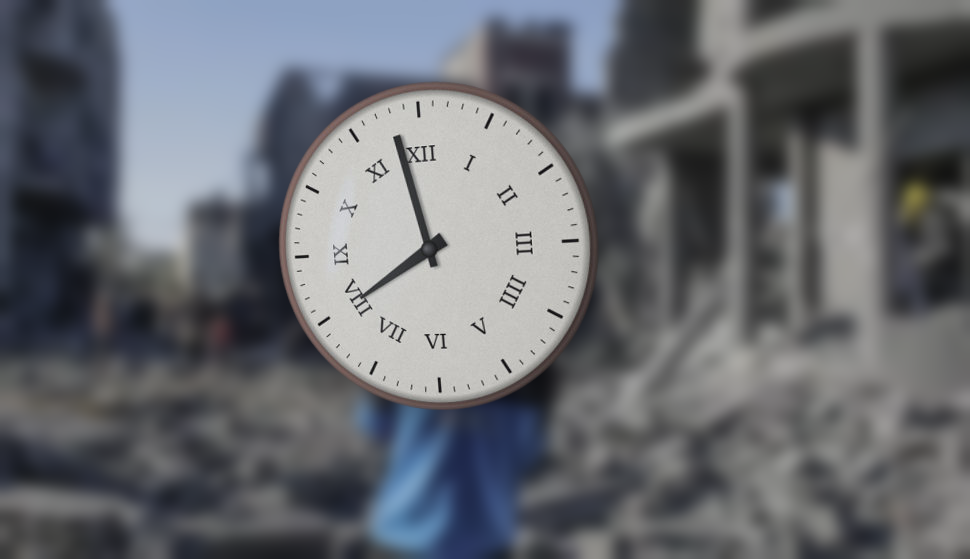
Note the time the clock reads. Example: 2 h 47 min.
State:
7 h 58 min
